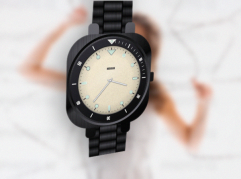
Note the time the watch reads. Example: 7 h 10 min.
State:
3 h 37 min
